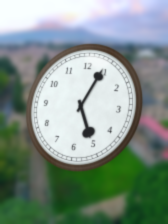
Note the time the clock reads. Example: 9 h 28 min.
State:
5 h 04 min
